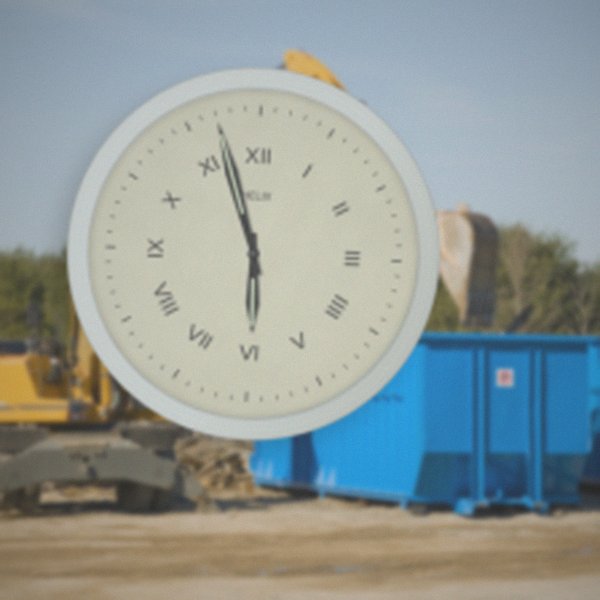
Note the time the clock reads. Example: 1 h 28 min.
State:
5 h 57 min
